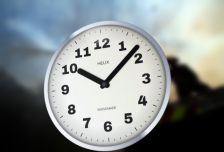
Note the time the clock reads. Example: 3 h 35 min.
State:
10 h 08 min
